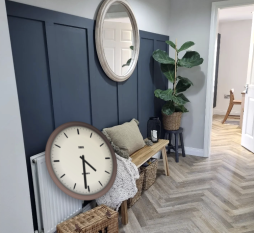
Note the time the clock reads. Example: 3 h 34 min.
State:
4 h 31 min
